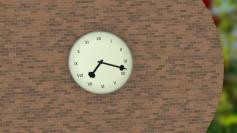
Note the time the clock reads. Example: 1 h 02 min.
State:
7 h 18 min
